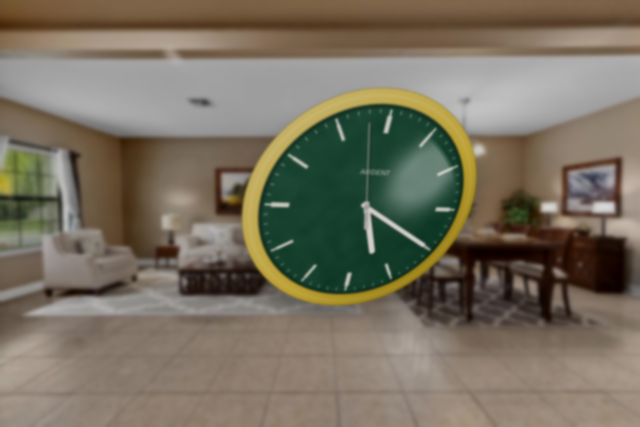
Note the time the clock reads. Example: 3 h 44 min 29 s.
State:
5 h 19 min 58 s
